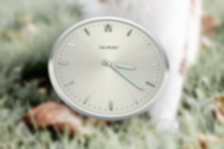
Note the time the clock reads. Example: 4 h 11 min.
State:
3 h 22 min
